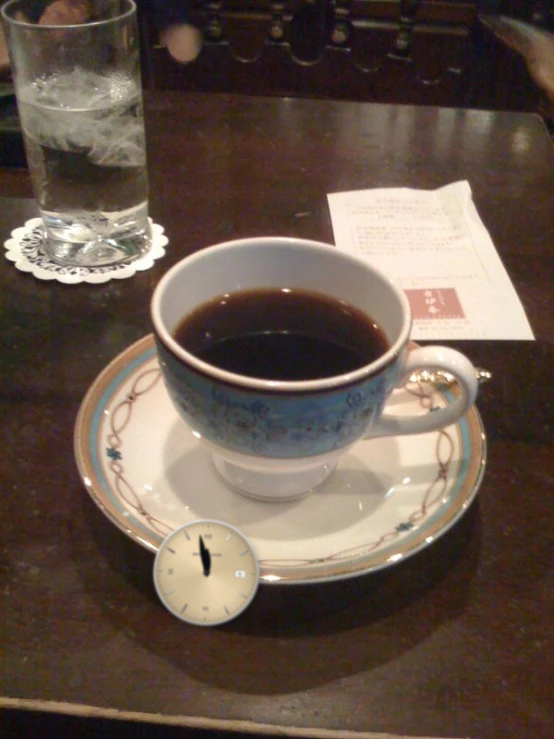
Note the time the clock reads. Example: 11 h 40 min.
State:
11 h 58 min
